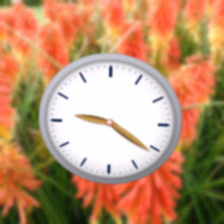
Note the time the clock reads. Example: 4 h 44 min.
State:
9 h 21 min
